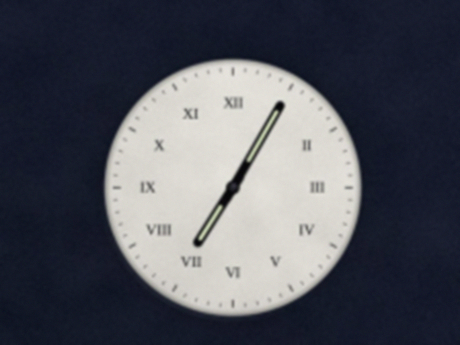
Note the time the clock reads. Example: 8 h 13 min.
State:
7 h 05 min
